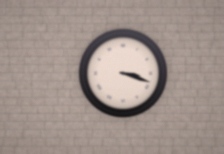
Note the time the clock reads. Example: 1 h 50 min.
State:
3 h 18 min
